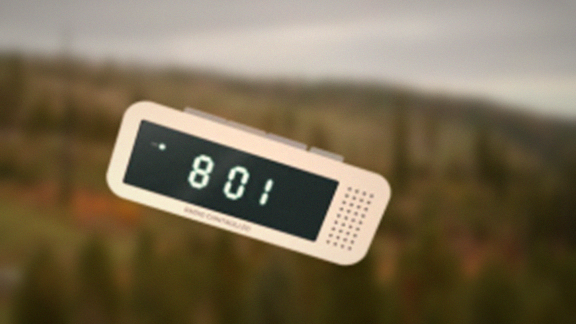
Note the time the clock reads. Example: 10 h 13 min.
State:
8 h 01 min
